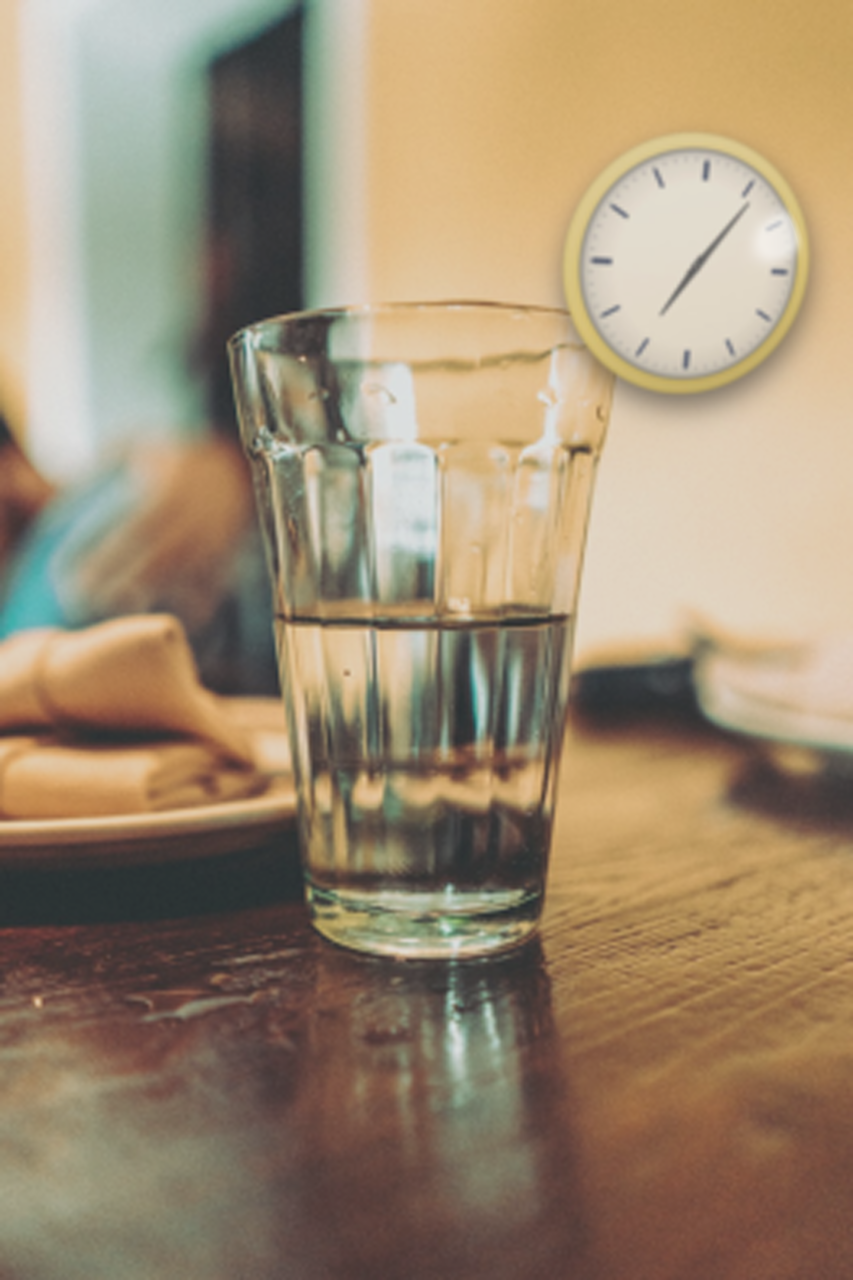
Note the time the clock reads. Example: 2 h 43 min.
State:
7 h 06 min
